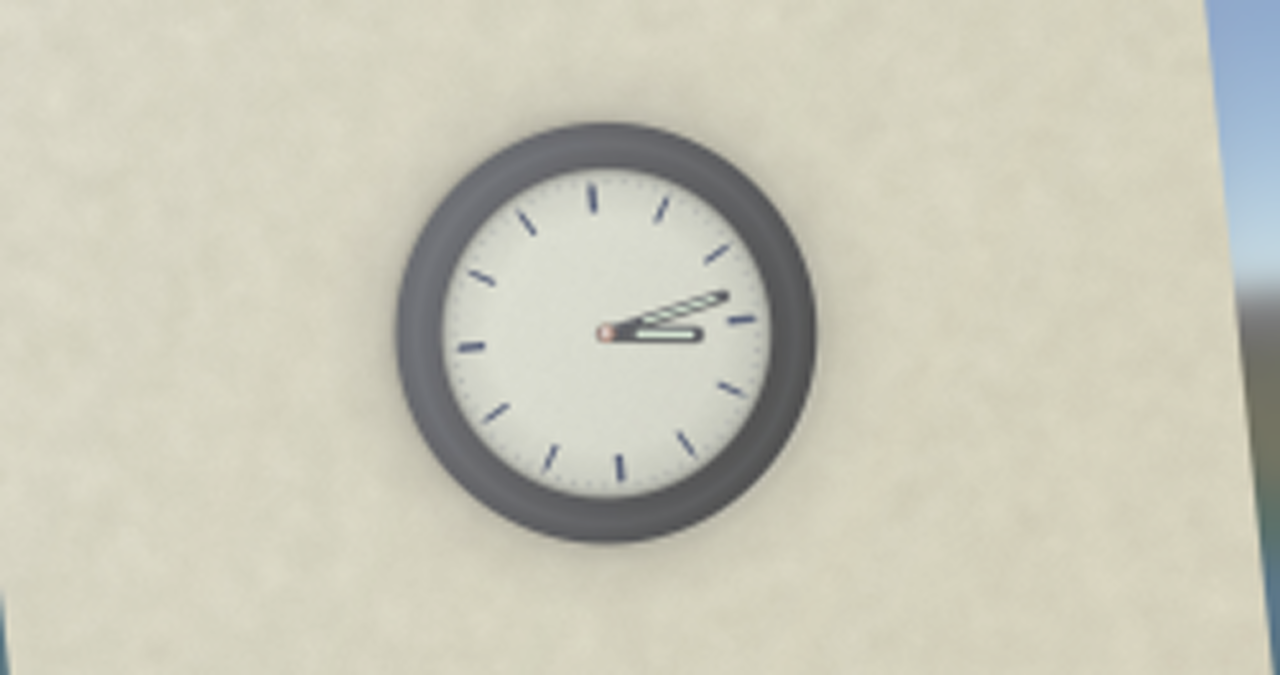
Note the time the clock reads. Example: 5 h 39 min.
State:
3 h 13 min
